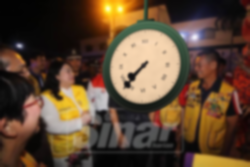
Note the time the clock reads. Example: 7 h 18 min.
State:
7 h 37 min
